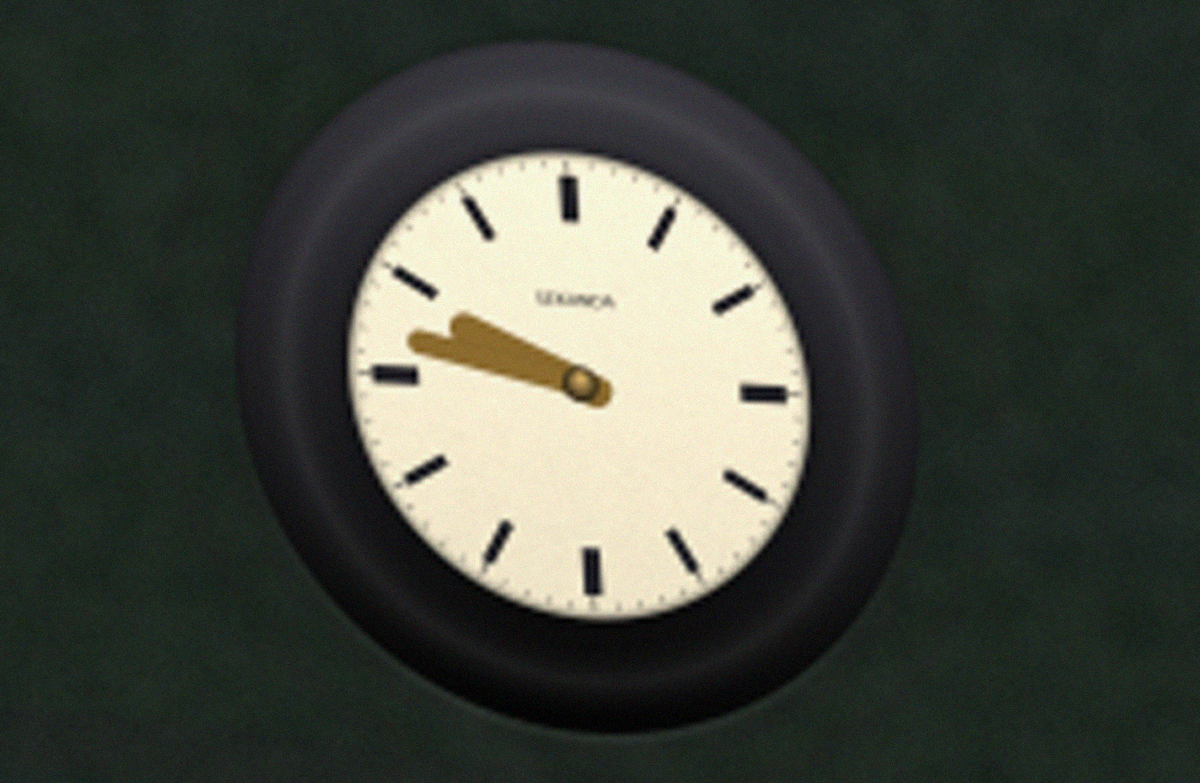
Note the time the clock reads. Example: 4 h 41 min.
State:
9 h 47 min
